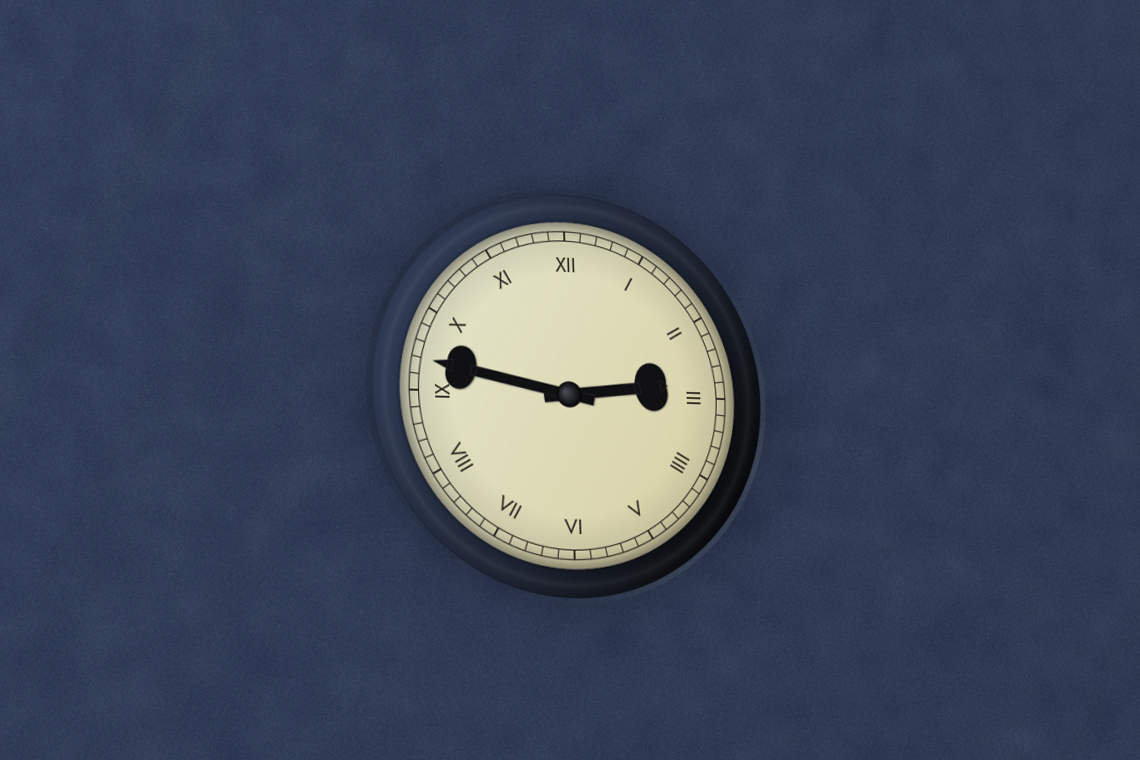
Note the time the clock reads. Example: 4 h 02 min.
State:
2 h 47 min
